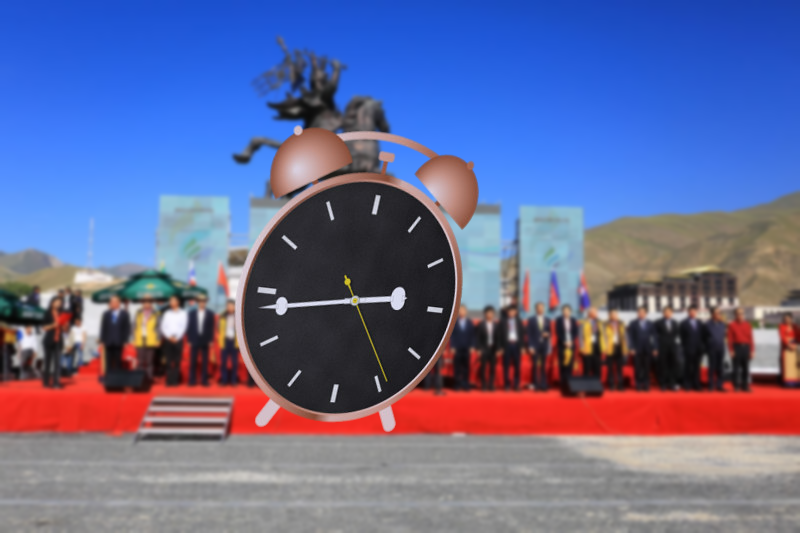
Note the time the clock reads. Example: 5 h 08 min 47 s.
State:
2 h 43 min 24 s
